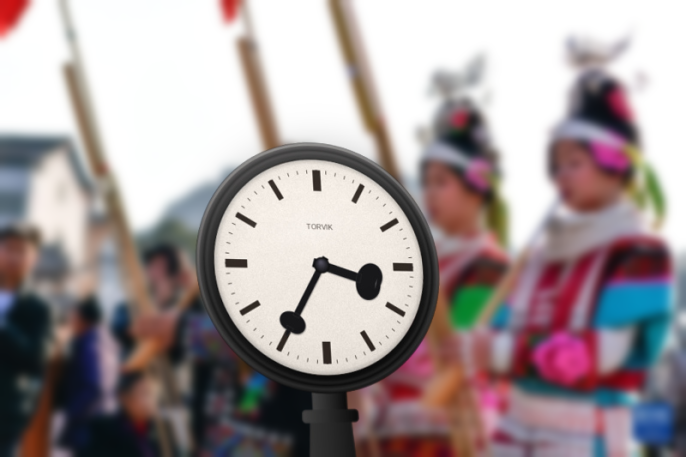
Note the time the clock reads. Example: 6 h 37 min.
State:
3 h 35 min
